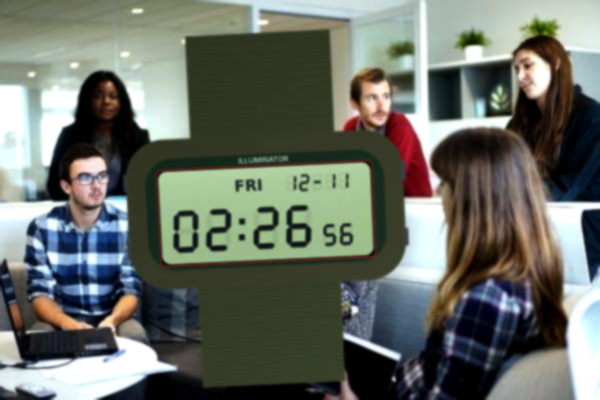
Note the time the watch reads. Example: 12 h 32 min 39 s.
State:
2 h 26 min 56 s
